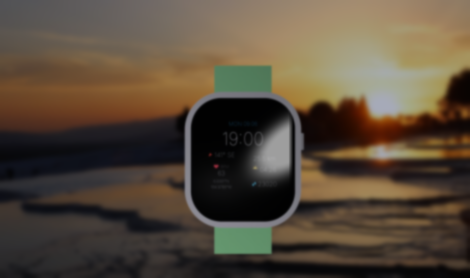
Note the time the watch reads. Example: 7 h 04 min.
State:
19 h 00 min
